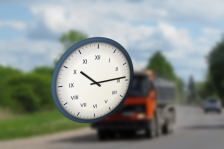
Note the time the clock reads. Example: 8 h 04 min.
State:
10 h 14 min
